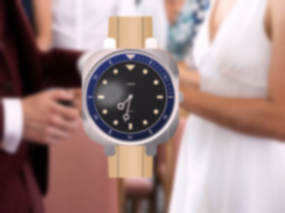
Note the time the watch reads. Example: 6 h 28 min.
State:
7 h 32 min
